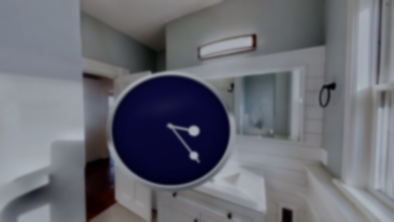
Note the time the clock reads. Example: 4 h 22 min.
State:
3 h 24 min
